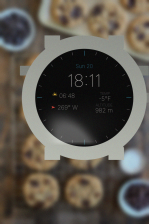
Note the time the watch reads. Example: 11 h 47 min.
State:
18 h 11 min
